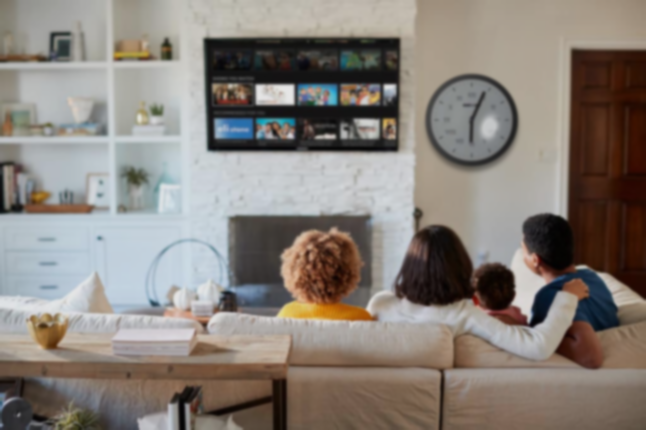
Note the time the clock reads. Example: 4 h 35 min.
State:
6 h 04 min
